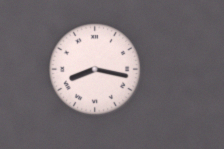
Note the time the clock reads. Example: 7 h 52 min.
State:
8 h 17 min
